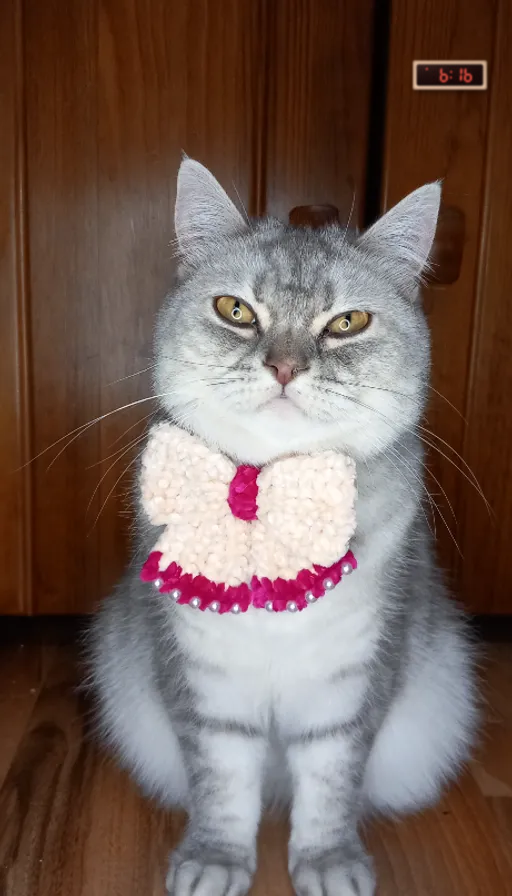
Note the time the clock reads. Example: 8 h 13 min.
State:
6 h 16 min
